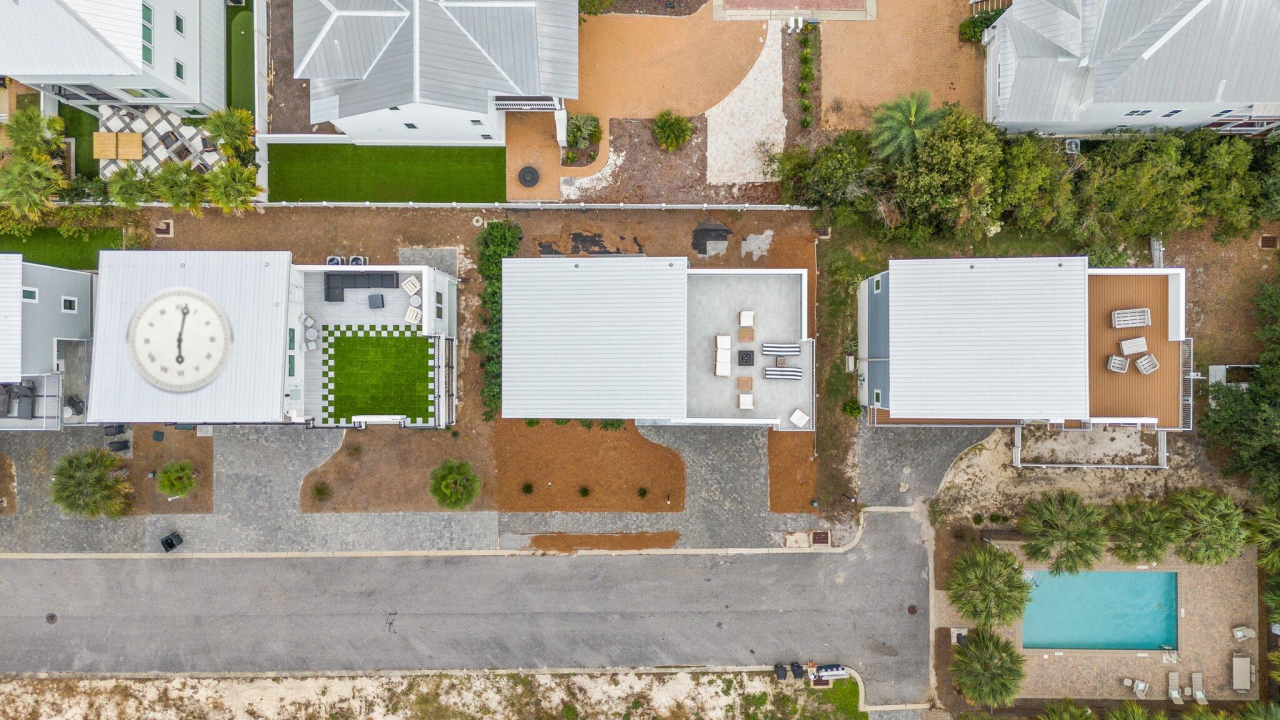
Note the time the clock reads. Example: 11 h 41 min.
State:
6 h 02 min
